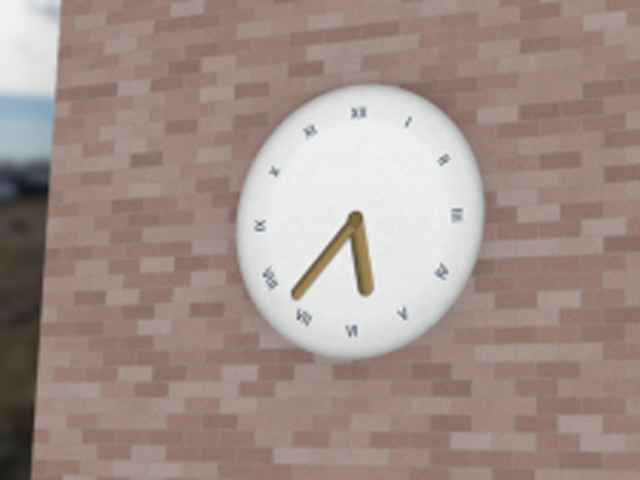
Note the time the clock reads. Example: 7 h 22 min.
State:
5 h 37 min
